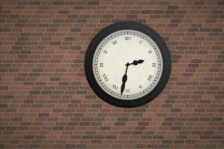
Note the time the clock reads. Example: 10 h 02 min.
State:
2 h 32 min
